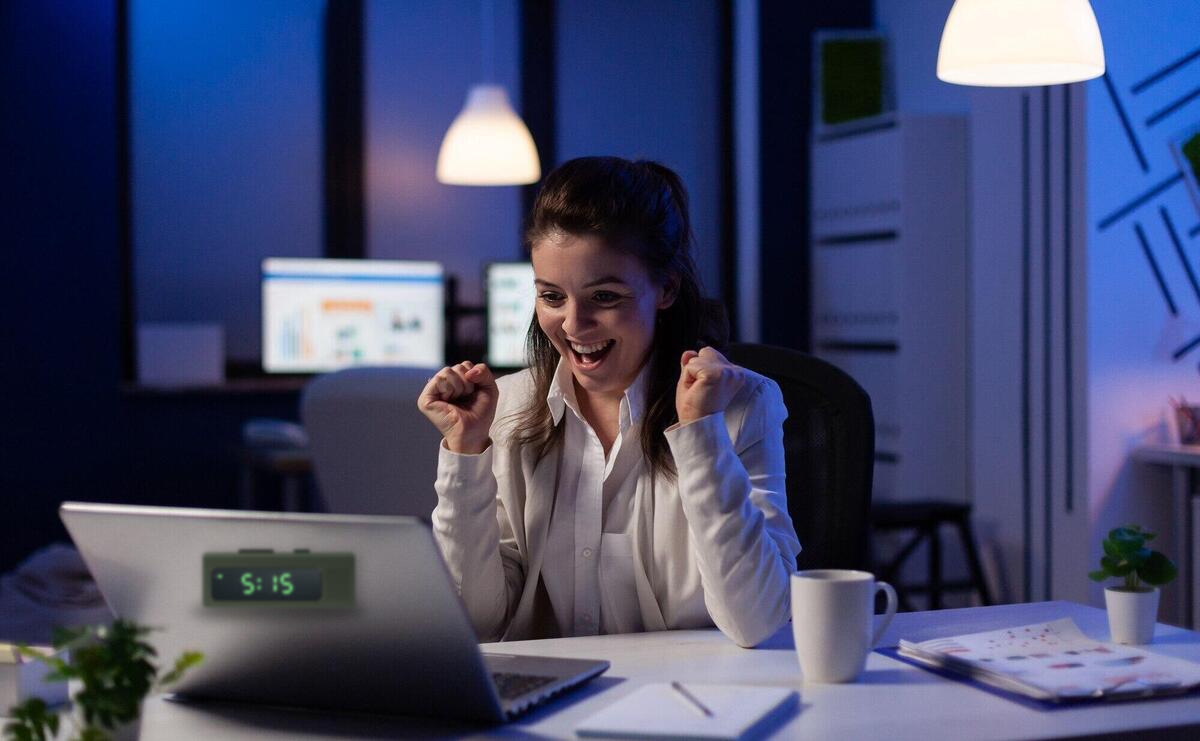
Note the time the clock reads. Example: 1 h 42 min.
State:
5 h 15 min
